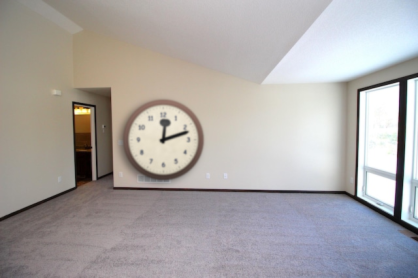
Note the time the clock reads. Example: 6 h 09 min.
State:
12 h 12 min
